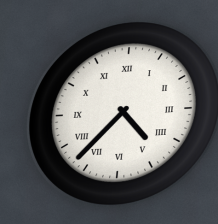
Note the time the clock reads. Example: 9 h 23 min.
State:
4 h 37 min
